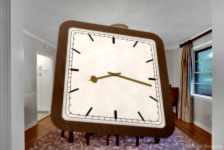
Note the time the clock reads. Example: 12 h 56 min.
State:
8 h 17 min
